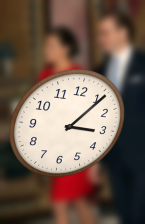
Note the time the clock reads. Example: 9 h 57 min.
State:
3 h 06 min
